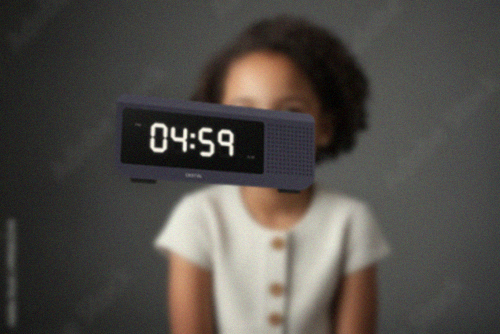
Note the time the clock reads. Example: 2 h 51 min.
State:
4 h 59 min
